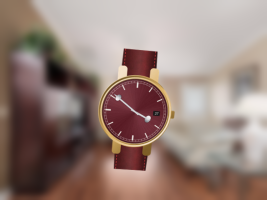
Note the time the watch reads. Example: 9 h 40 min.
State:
3 h 51 min
